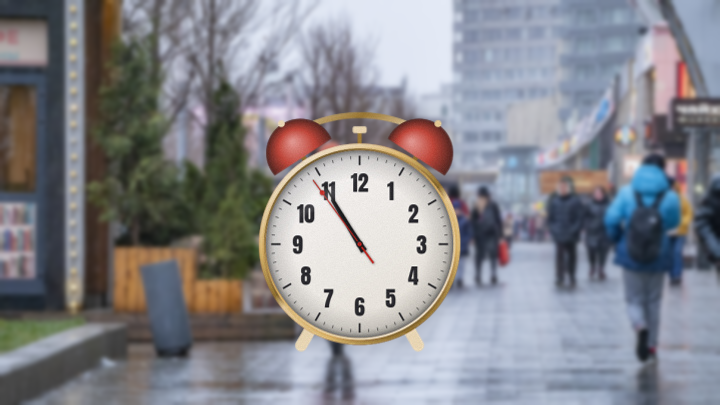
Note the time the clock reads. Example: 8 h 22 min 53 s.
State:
10 h 54 min 54 s
